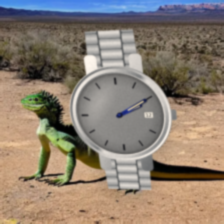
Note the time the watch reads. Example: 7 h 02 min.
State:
2 h 10 min
